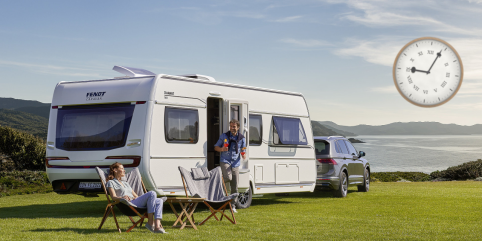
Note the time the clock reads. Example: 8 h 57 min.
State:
9 h 04 min
